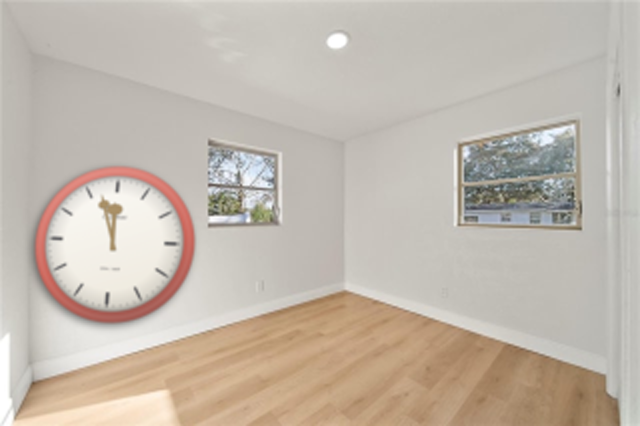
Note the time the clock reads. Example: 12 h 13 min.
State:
11 h 57 min
